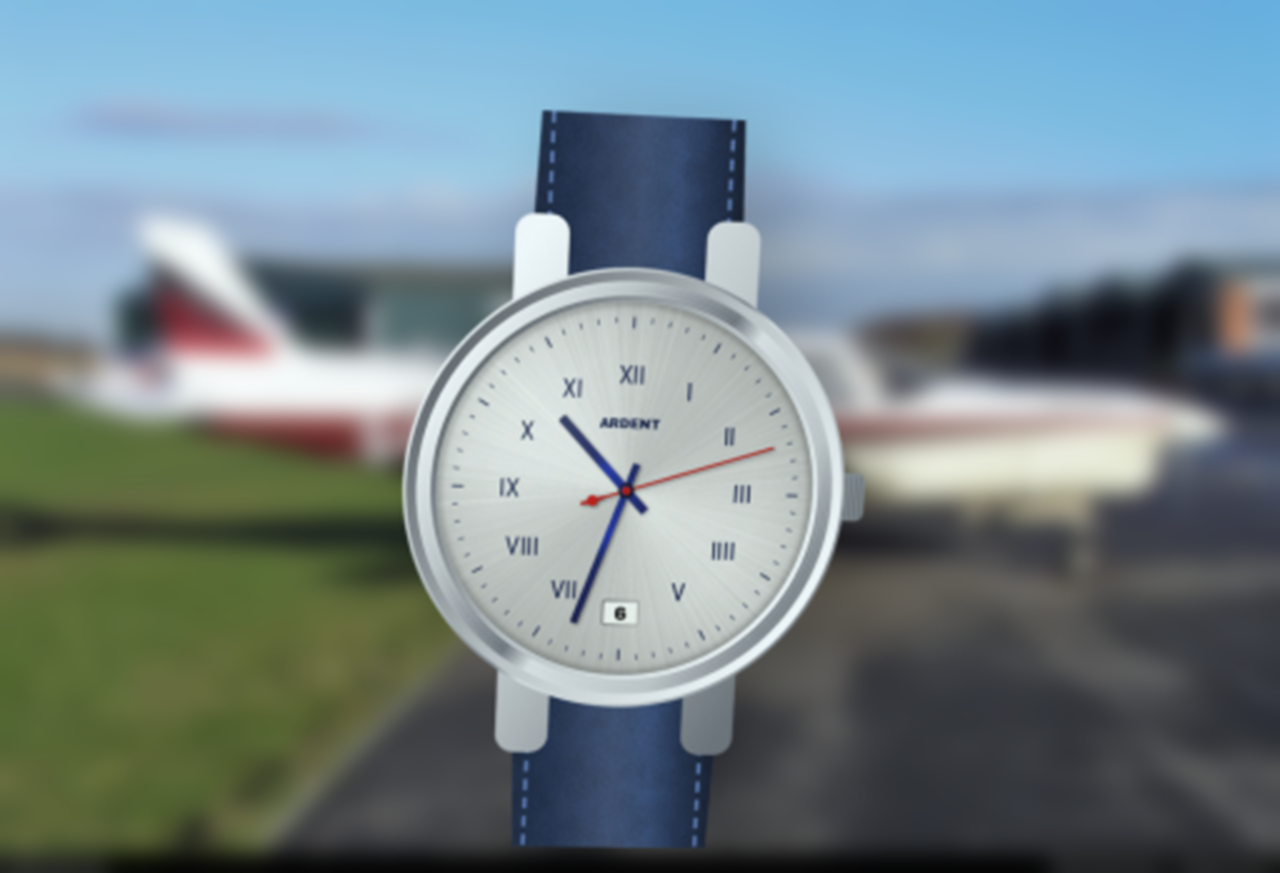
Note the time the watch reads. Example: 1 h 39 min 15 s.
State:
10 h 33 min 12 s
